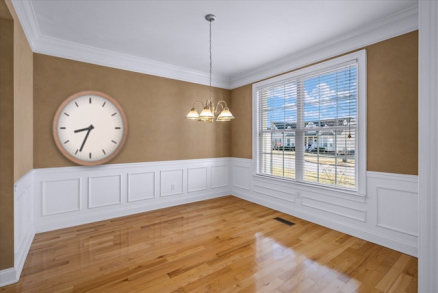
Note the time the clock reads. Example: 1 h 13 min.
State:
8 h 34 min
